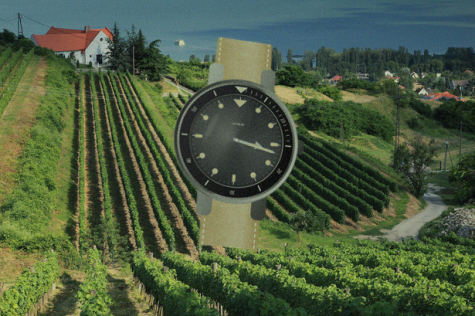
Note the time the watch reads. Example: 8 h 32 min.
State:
3 h 17 min
